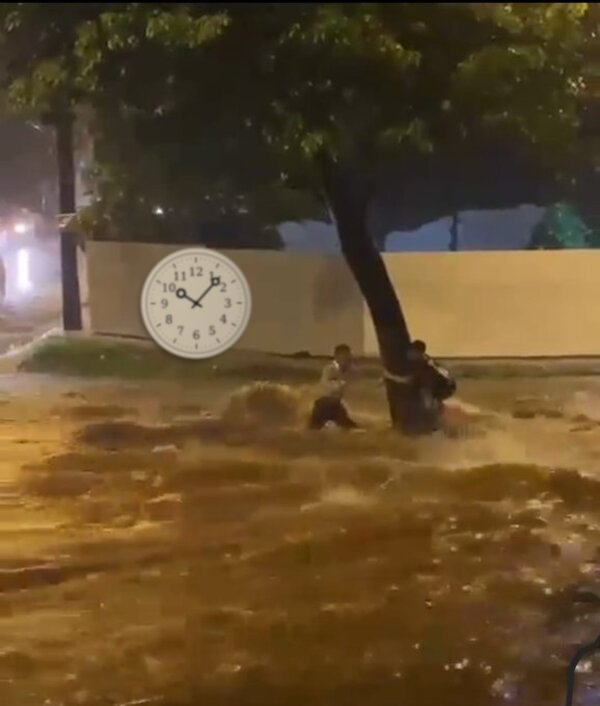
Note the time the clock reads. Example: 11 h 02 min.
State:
10 h 07 min
